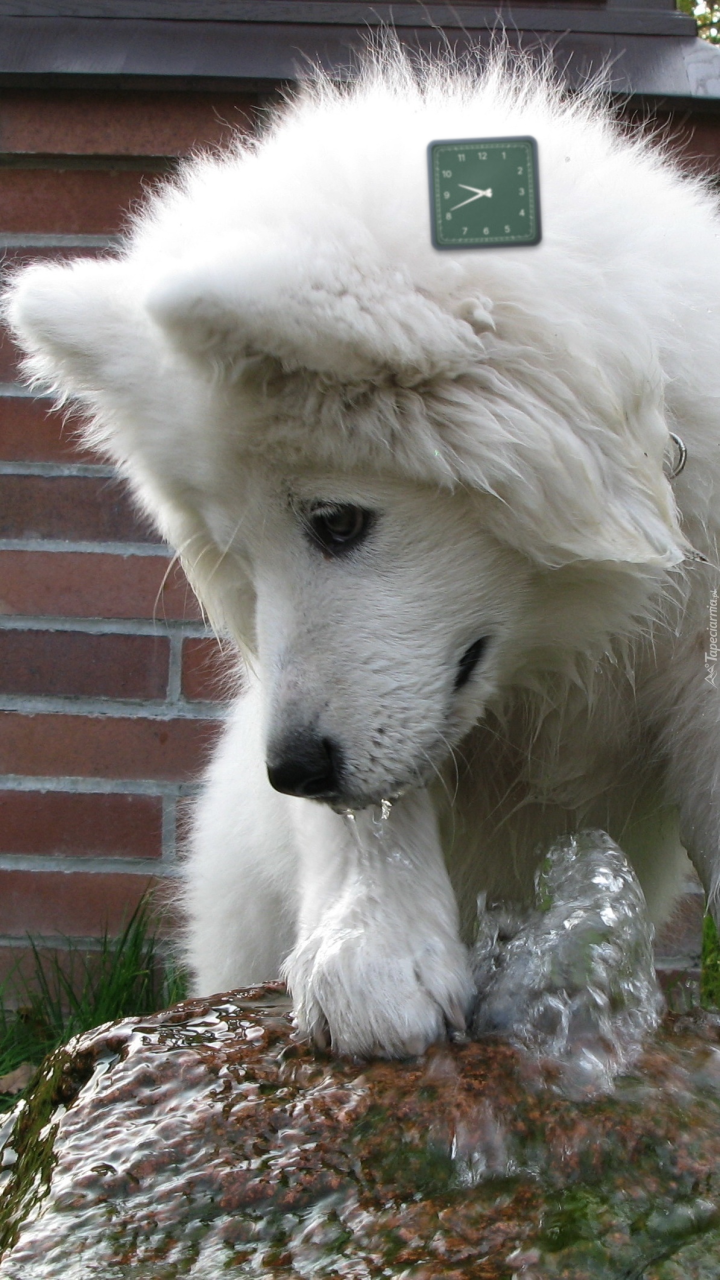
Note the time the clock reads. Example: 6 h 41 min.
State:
9 h 41 min
